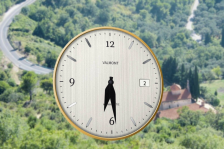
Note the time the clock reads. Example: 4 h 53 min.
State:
6 h 29 min
